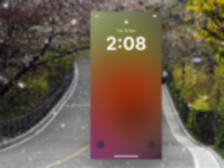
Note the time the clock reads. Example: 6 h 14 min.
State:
2 h 08 min
